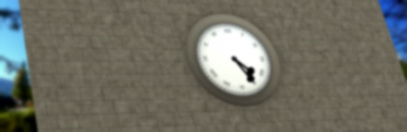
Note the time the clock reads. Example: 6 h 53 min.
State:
4 h 25 min
